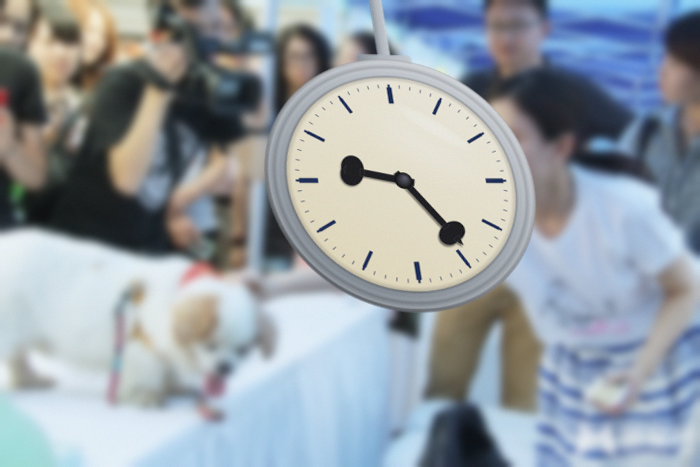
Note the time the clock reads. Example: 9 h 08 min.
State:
9 h 24 min
